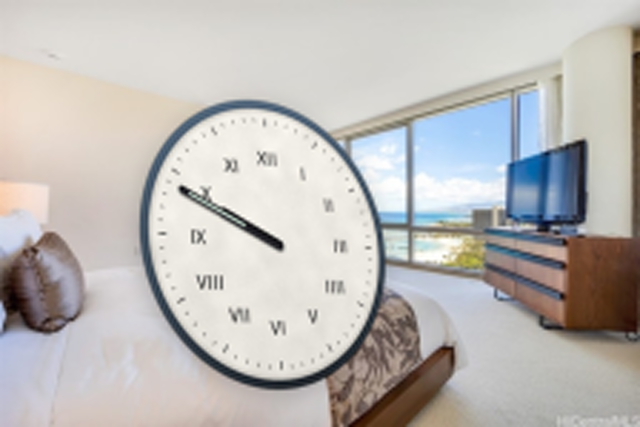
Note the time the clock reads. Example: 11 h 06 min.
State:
9 h 49 min
